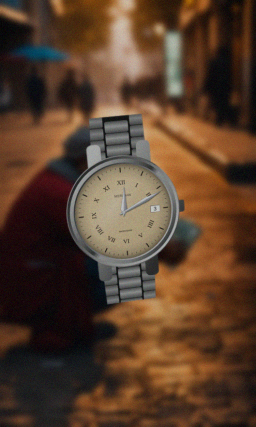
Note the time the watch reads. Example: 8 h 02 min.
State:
12 h 11 min
